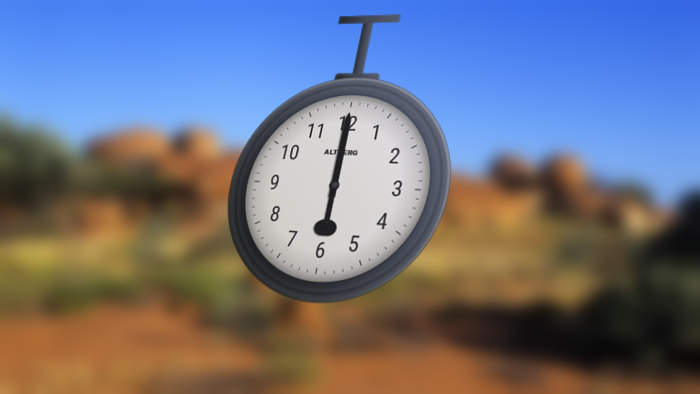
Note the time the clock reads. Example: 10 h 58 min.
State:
6 h 00 min
